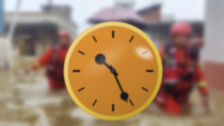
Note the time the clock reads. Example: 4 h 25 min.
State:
10 h 26 min
